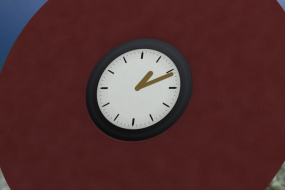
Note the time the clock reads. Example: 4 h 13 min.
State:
1 h 11 min
